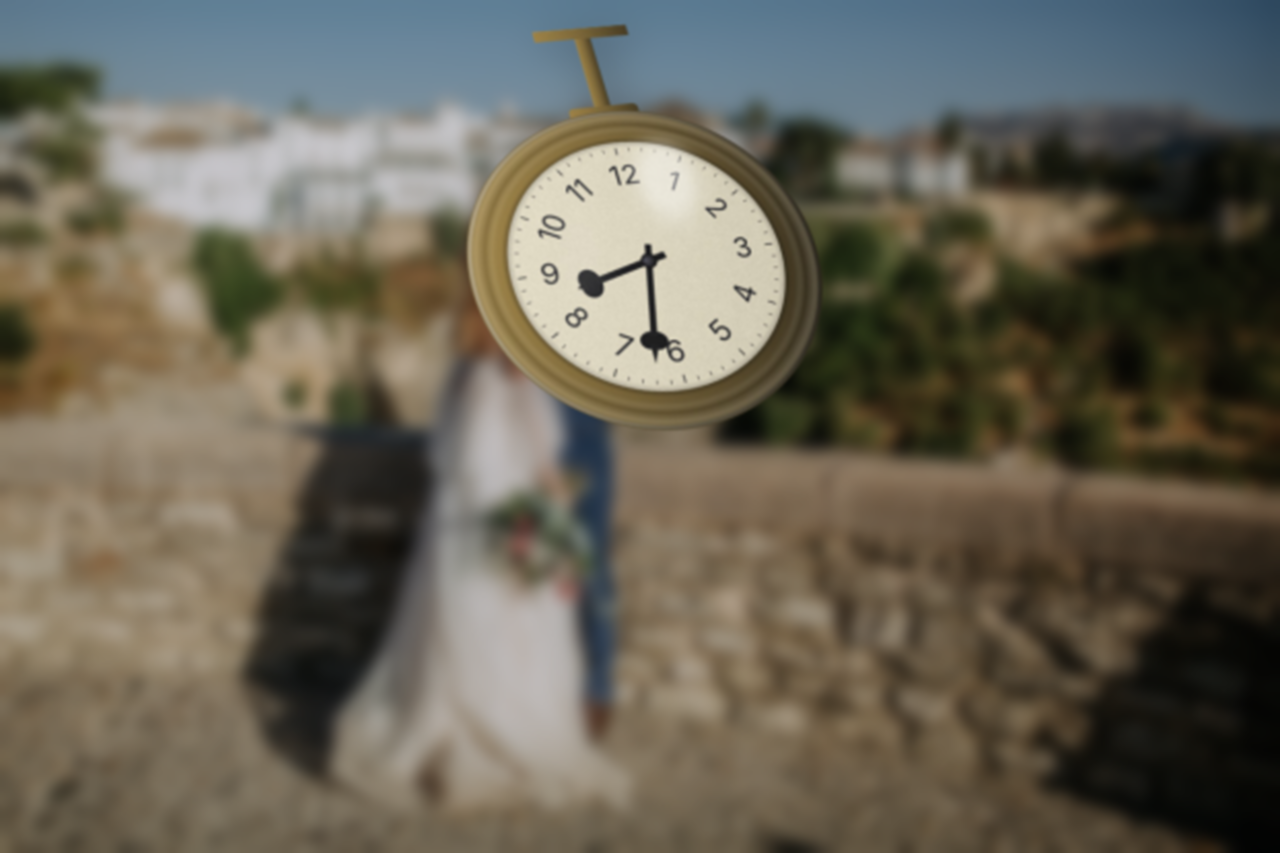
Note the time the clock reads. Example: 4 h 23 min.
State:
8 h 32 min
